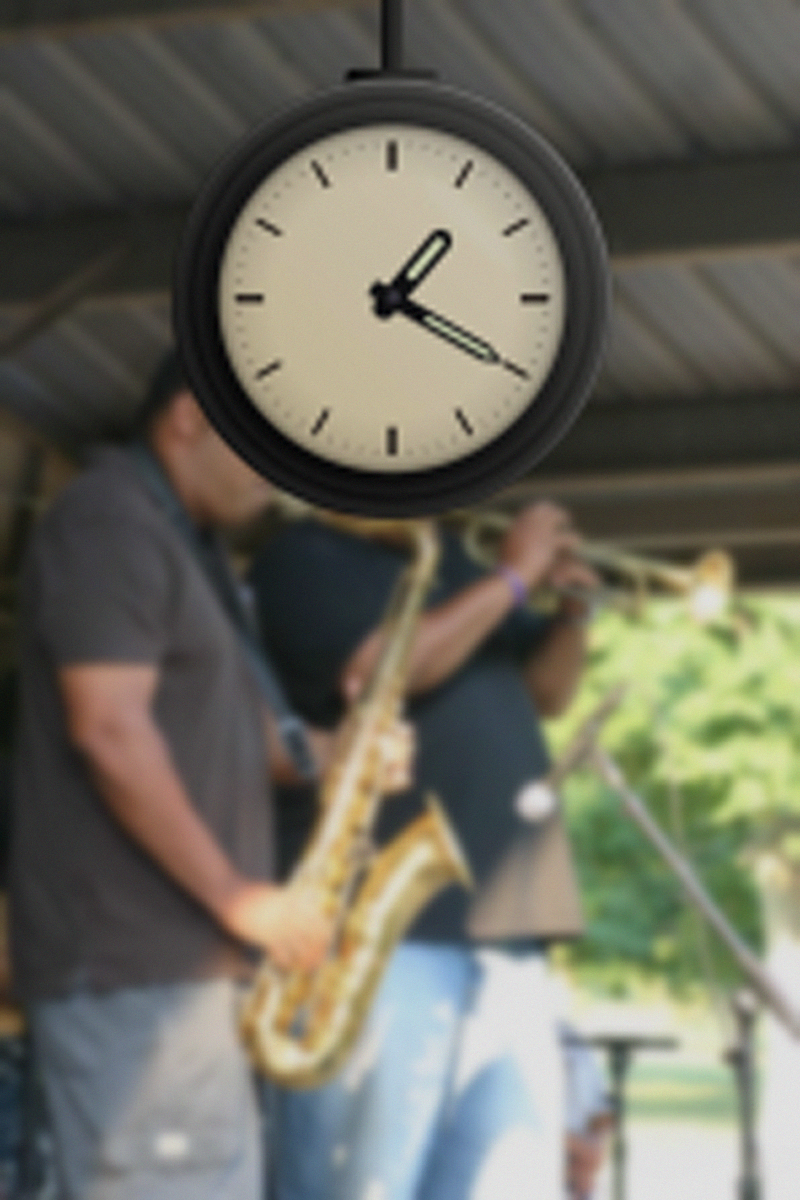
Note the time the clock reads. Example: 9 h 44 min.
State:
1 h 20 min
